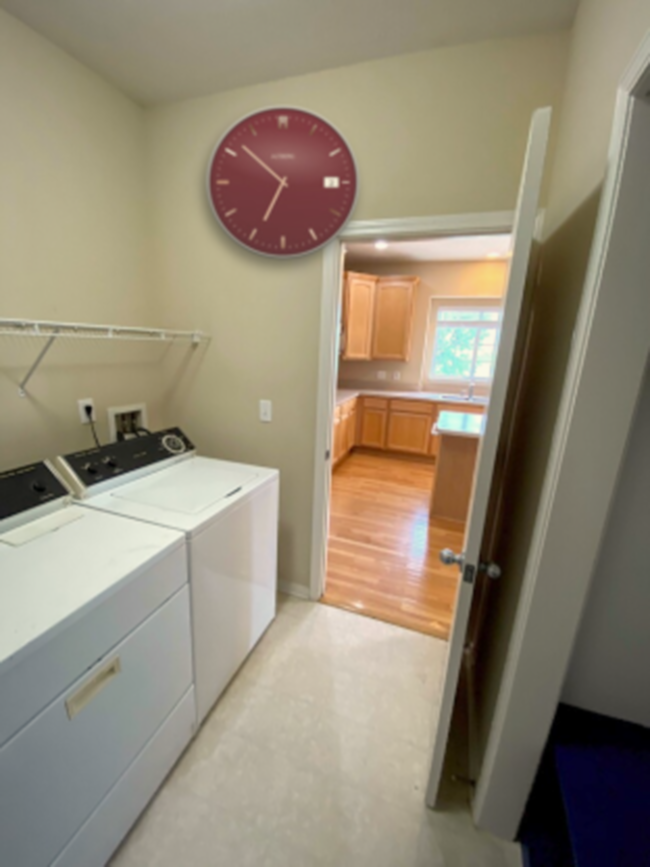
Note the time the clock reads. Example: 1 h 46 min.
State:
6 h 52 min
